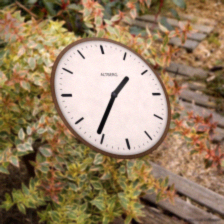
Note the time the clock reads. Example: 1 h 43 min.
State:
1 h 36 min
